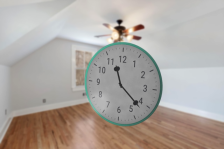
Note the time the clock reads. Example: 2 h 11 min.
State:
11 h 22 min
